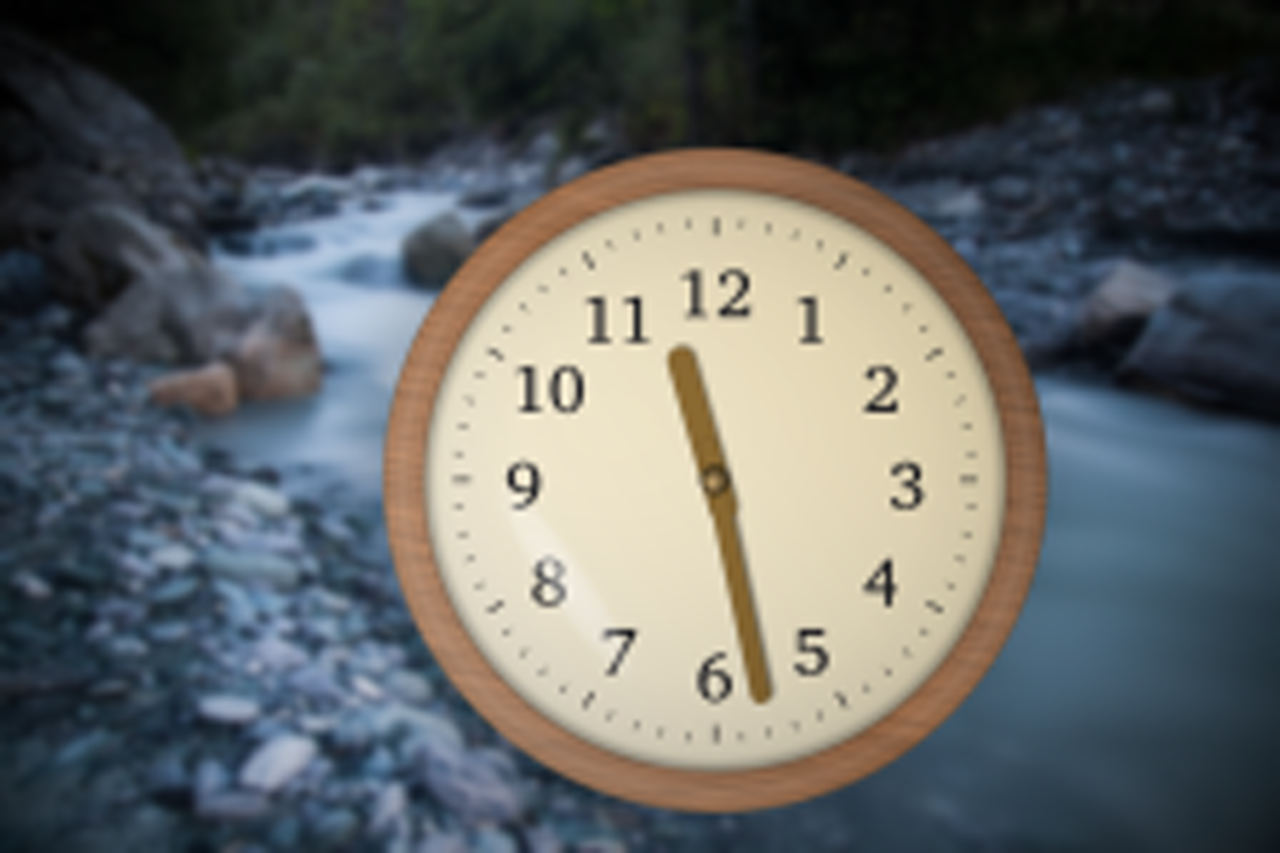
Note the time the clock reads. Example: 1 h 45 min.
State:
11 h 28 min
